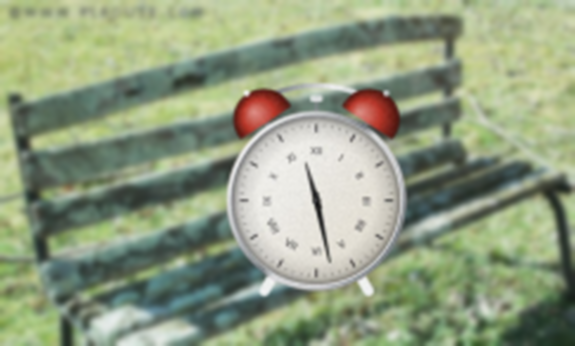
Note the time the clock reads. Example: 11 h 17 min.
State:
11 h 28 min
